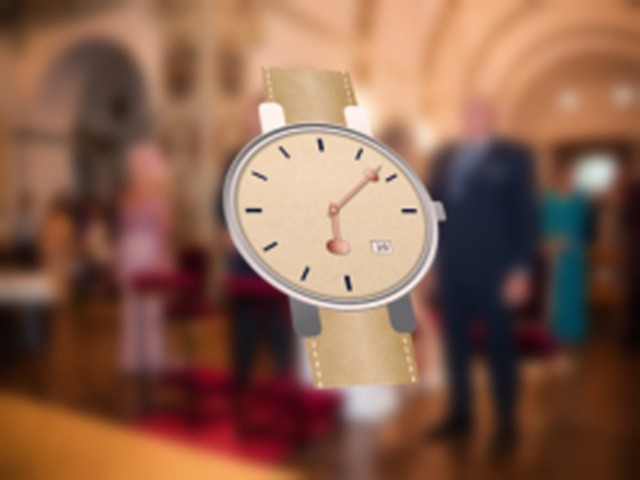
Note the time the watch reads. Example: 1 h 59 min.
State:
6 h 08 min
